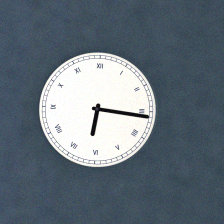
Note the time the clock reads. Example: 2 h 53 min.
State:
6 h 16 min
